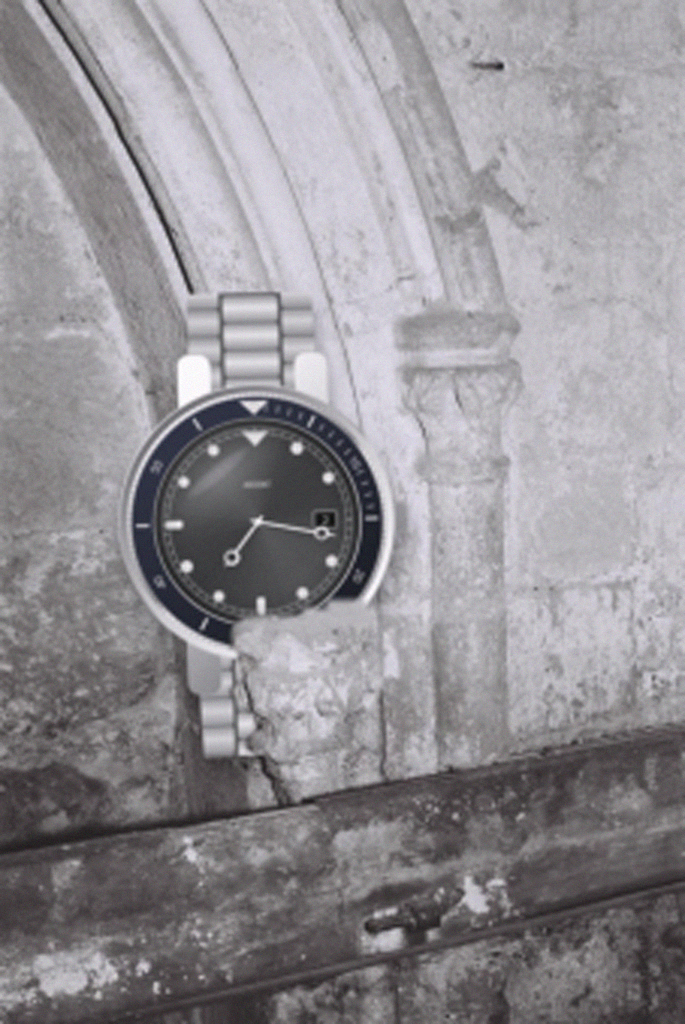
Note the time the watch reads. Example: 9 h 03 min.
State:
7 h 17 min
